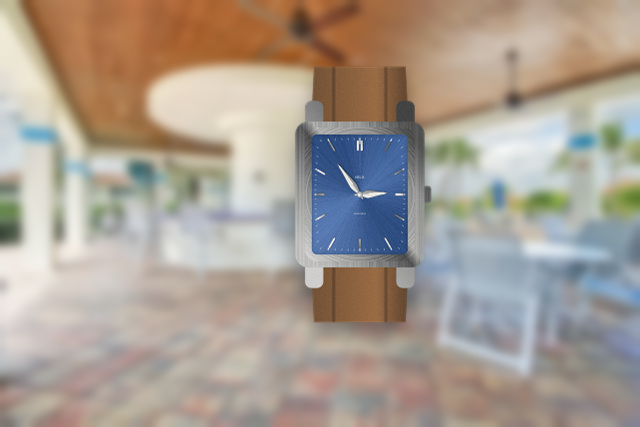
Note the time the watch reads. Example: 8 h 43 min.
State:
2 h 54 min
